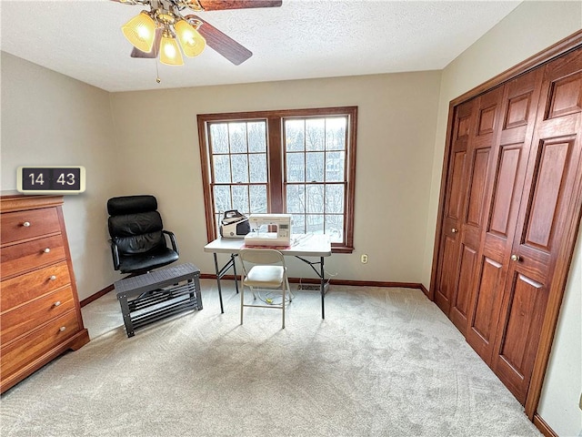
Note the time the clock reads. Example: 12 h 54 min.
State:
14 h 43 min
